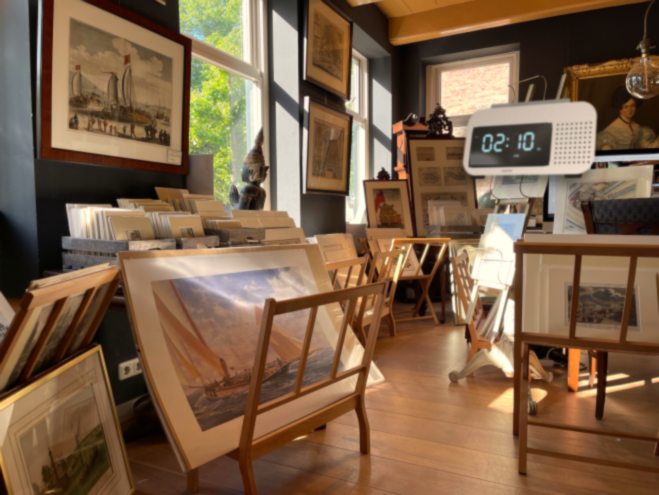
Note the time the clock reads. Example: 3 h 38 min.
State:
2 h 10 min
